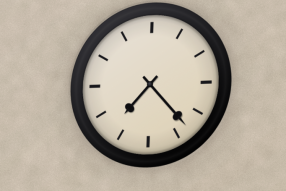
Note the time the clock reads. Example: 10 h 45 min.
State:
7 h 23 min
